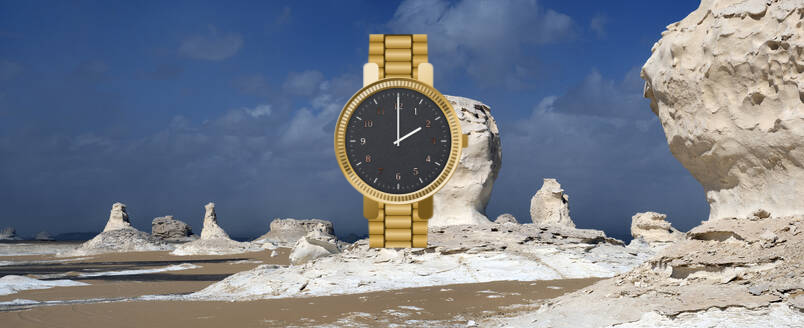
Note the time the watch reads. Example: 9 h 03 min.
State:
2 h 00 min
